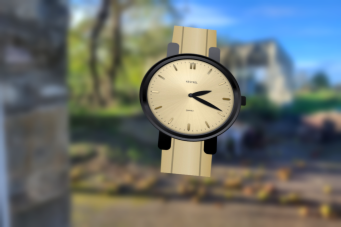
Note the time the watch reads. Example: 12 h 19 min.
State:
2 h 19 min
